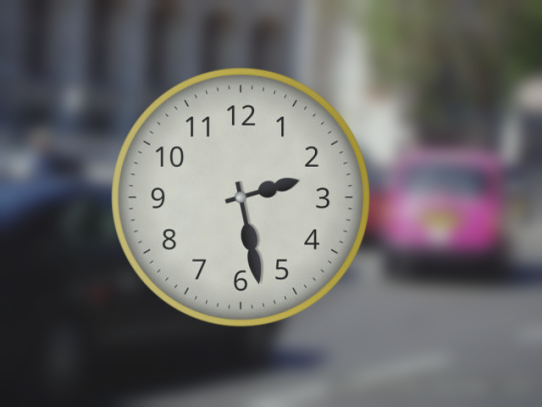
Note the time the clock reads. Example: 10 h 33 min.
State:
2 h 28 min
